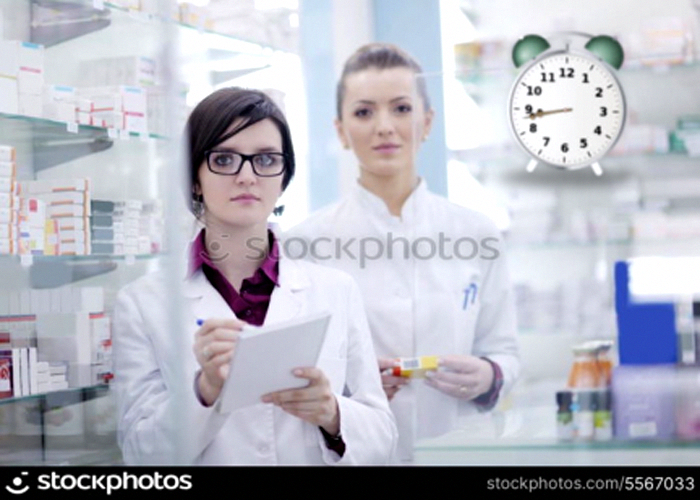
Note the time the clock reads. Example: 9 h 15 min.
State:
8 h 43 min
